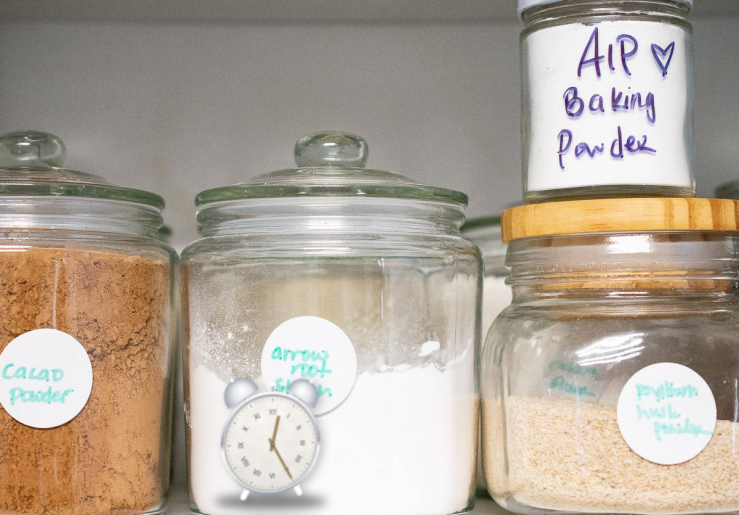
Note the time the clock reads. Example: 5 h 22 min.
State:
12 h 25 min
